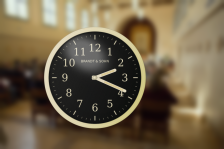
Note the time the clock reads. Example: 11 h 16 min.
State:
2 h 19 min
